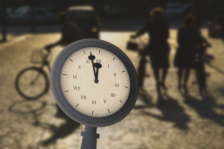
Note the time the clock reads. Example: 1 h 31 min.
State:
11 h 57 min
